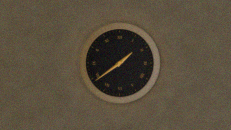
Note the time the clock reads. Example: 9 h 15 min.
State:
1 h 39 min
